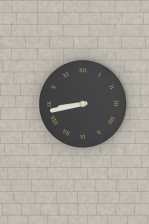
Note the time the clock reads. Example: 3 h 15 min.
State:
8 h 43 min
